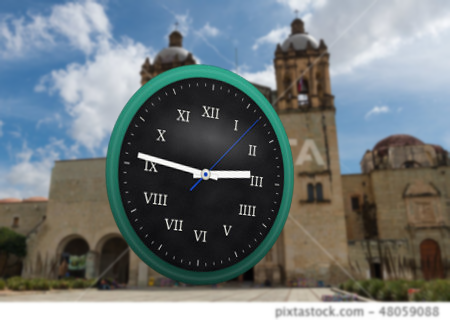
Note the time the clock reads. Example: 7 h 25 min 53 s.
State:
2 h 46 min 07 s
